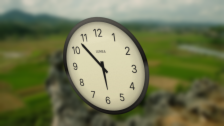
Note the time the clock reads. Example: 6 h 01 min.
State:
5 h 53 min
